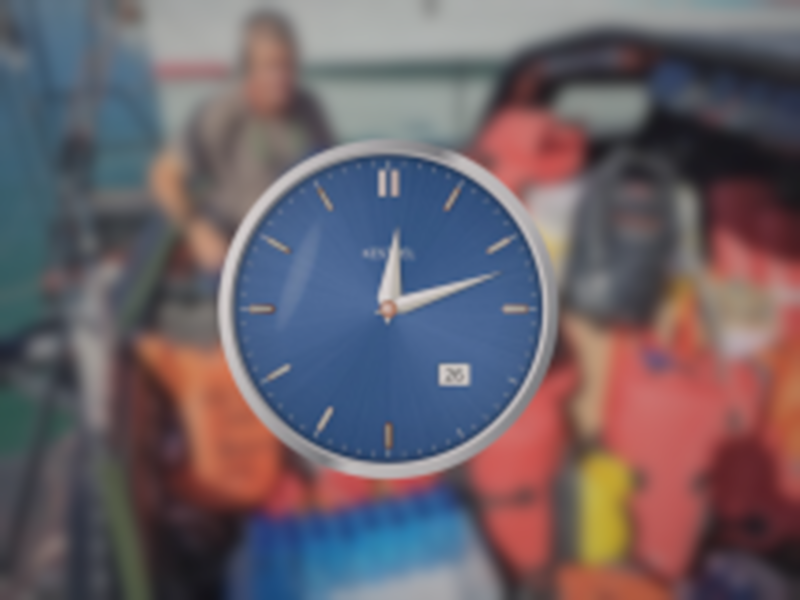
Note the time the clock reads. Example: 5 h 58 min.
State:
12 h 12 min
